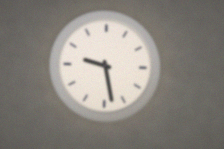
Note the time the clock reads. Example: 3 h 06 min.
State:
9 h 28 min
